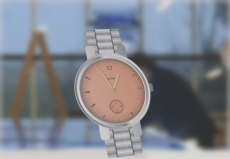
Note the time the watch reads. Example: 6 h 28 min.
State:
12 h 56 min
